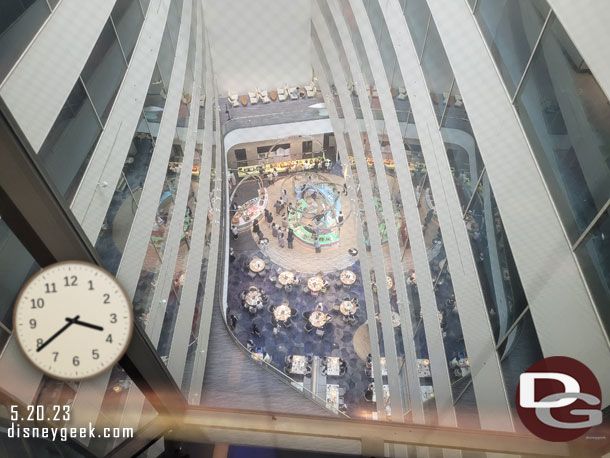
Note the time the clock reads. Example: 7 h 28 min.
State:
3 h 39 min
